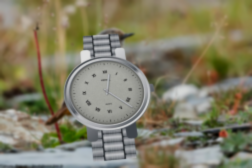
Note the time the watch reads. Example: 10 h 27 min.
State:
12 h 22 min
